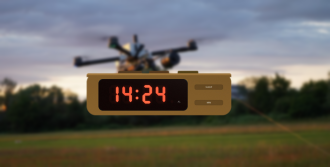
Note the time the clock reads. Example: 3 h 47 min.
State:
14 h 24 min
